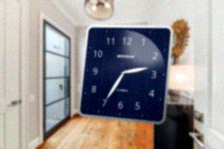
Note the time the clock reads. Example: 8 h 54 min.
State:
2 h 35 min
